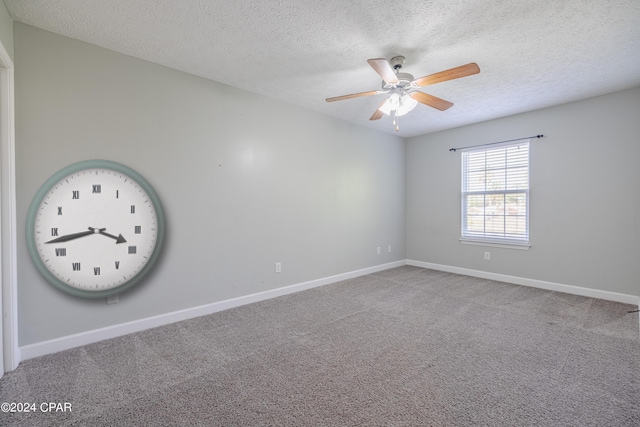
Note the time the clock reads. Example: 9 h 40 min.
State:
3 h 43 min
